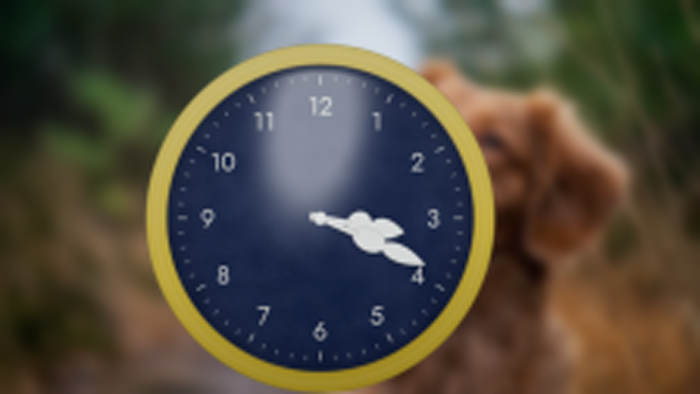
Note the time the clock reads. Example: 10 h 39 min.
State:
3 h 19 min
